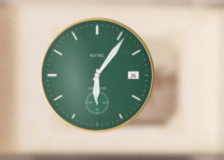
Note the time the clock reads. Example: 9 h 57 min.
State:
6 h 06 min
